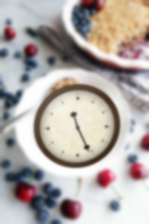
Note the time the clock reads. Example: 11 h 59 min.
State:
11 h 26 min
